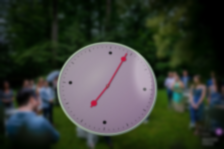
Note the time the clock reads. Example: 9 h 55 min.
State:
7 h 04 min
